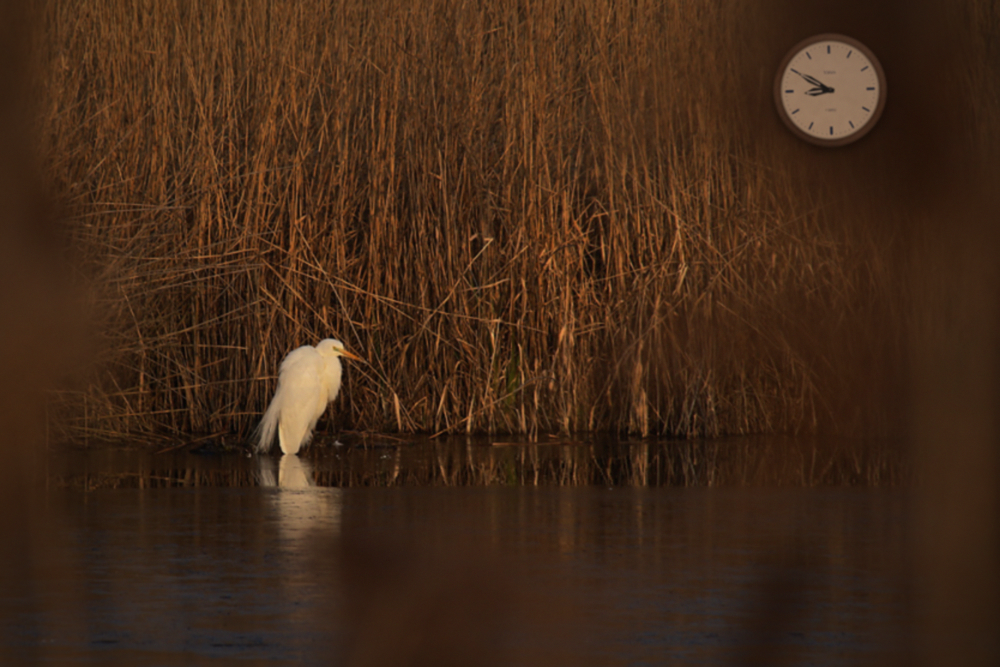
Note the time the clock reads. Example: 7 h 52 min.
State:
8 h 50 min
